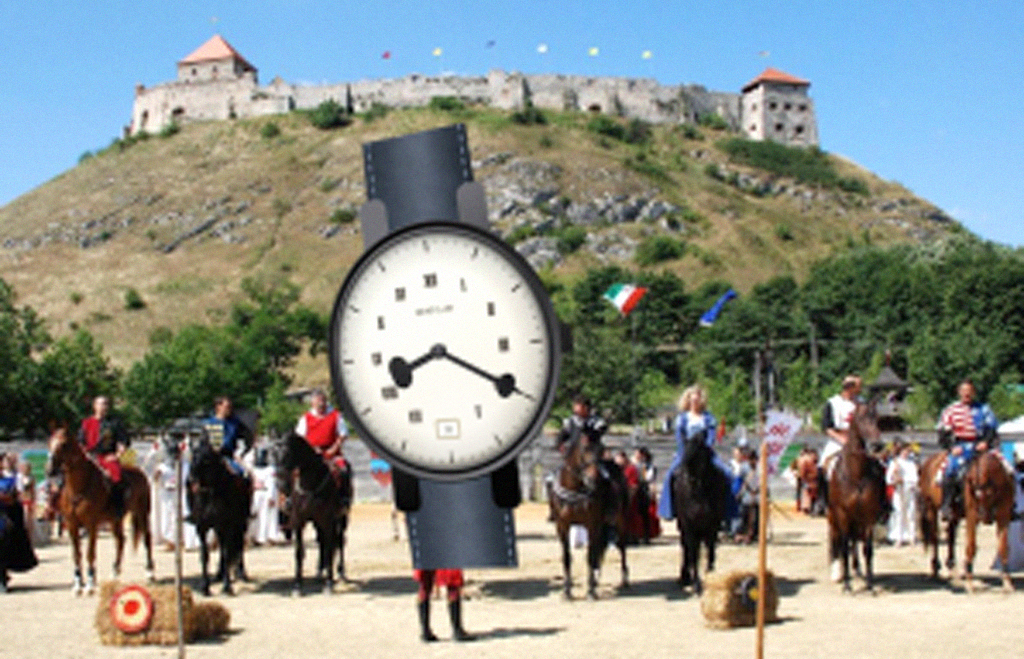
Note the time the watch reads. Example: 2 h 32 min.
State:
8 h 20 min
